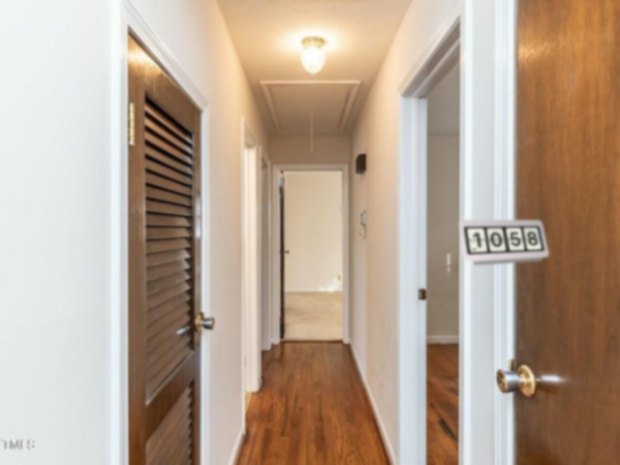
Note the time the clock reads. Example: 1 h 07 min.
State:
10 h 58 min
